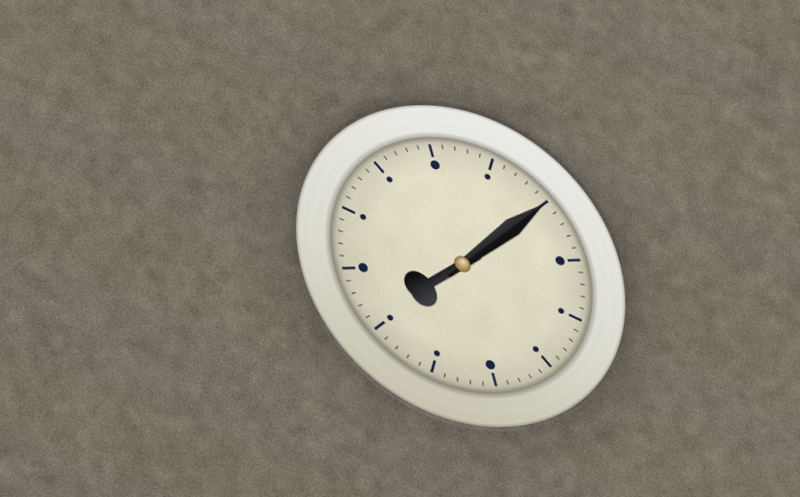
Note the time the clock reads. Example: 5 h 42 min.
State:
8 h 10 min
